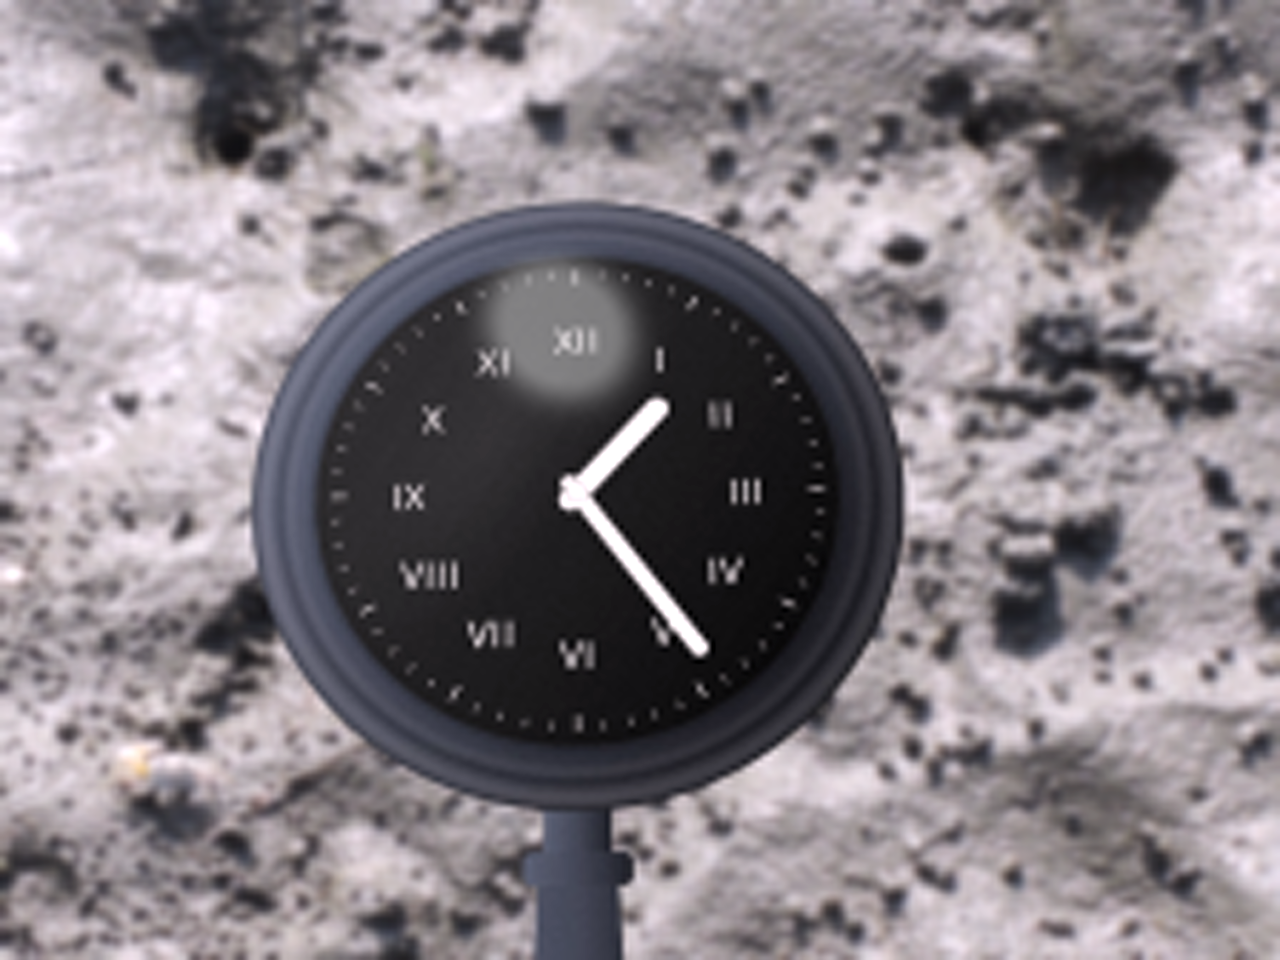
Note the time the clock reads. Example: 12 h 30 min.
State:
1 h 24 min
